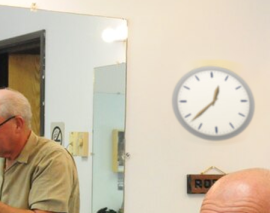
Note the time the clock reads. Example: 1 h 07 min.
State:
12 h 38 min
